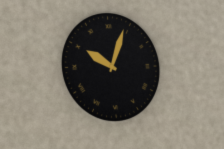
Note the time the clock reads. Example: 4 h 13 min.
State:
10 h 04 min
